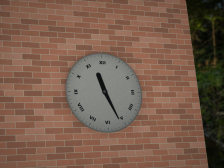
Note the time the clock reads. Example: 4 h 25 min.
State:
11 h 26 min
